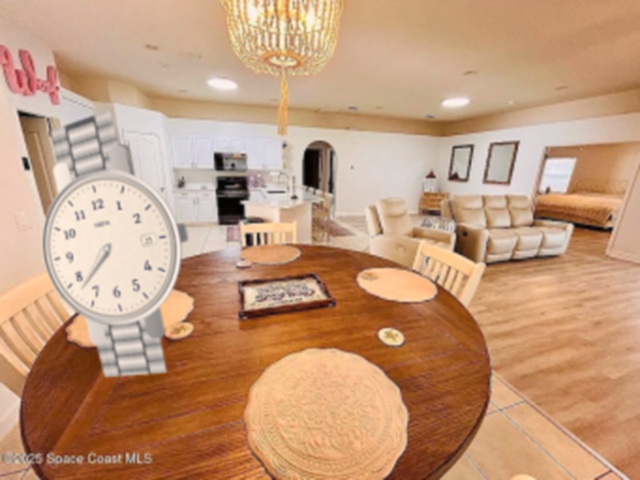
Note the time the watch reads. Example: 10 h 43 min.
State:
7 h 38 min
